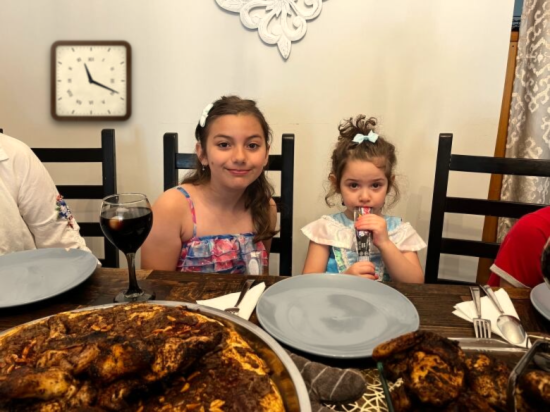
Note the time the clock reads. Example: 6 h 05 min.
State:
11 h 19 min
